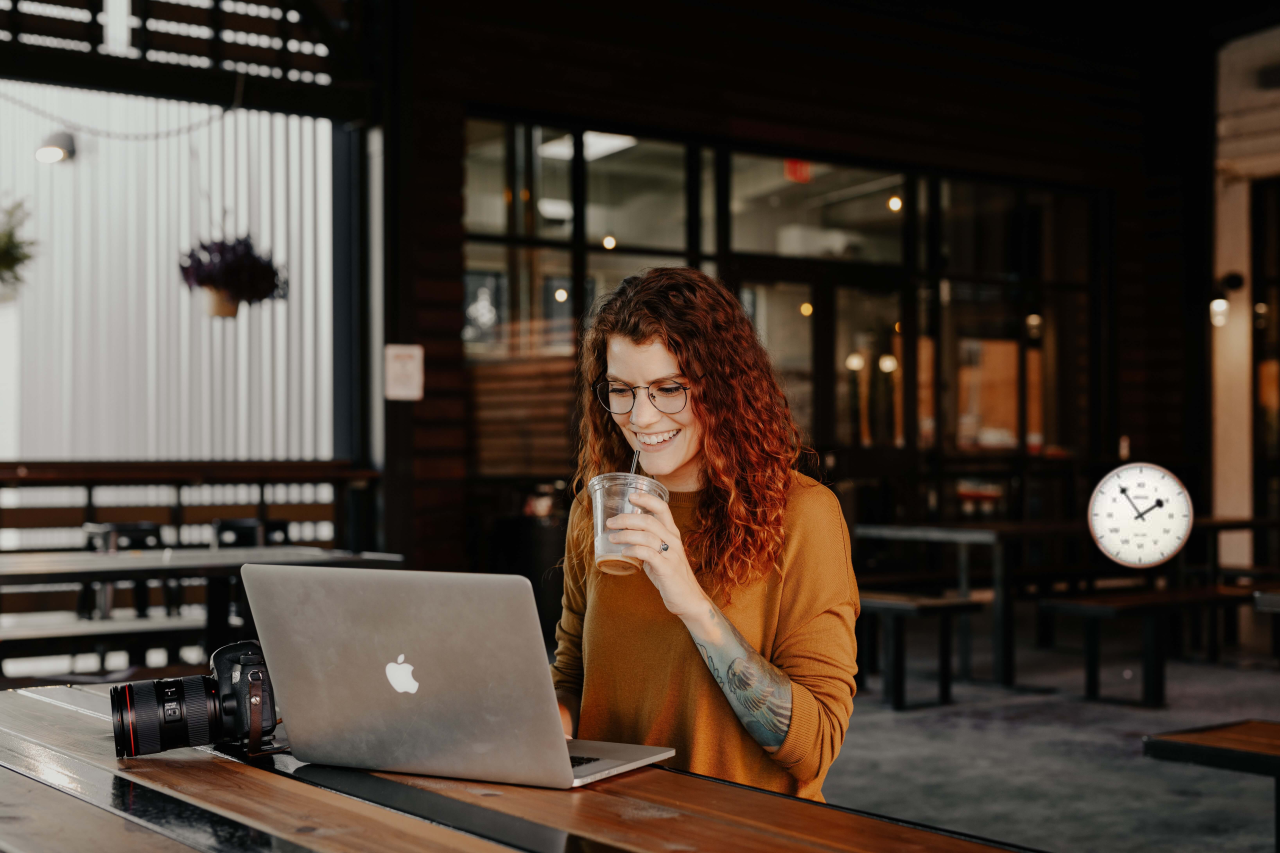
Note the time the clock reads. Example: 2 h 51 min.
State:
1 h 54 min
